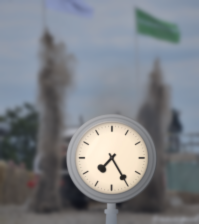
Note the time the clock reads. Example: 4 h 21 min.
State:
7 h 25 min
